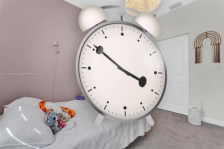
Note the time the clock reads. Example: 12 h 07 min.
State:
3 h 51 min
